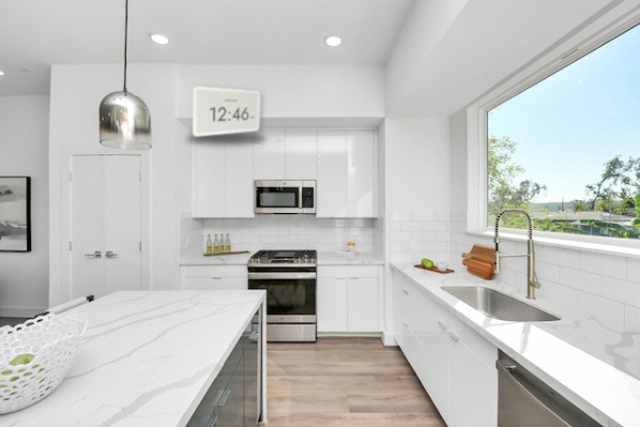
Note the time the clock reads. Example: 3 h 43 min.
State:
12 h 46 min
